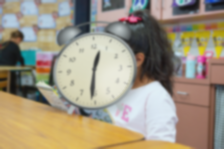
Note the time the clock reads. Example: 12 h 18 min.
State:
12 h 31 min
